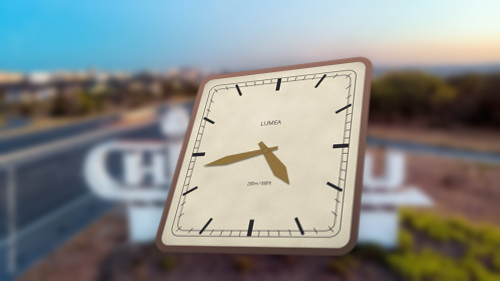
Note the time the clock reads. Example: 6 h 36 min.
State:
4 h 43 min
